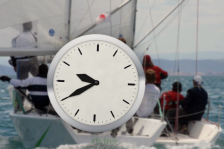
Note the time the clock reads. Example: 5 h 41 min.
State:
9 h 40 min
